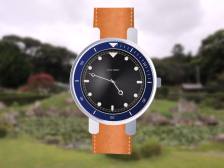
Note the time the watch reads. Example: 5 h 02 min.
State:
4 h 48 min
